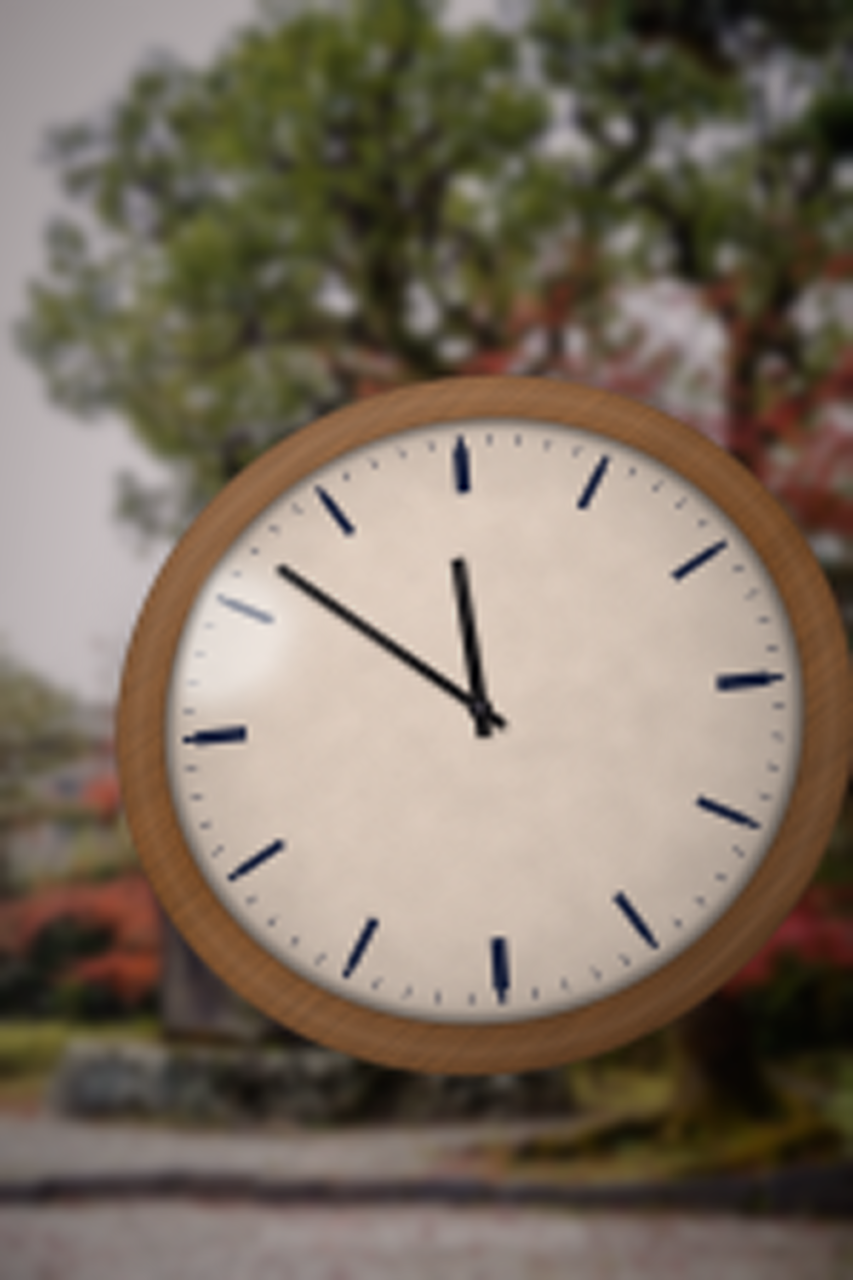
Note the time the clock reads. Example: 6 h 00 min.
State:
11 h 52 min
